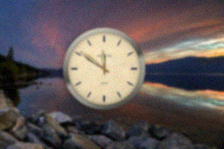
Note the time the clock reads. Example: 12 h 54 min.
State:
11 h 51 min
